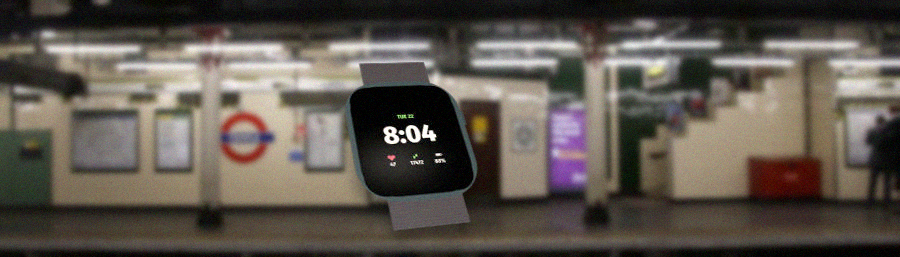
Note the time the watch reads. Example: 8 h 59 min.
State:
8 h 04 min
